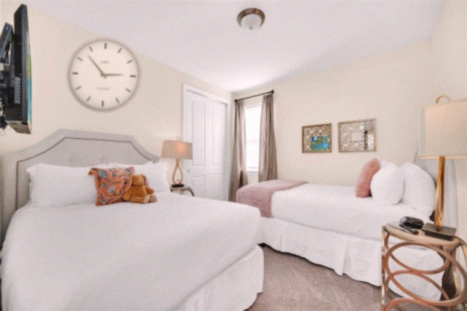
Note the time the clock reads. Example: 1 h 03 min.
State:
2 h 53 min
